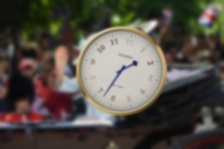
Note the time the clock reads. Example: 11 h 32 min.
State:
1 h 33 min
